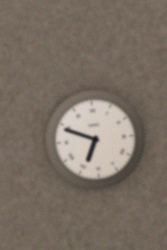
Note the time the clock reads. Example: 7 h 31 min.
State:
6 h 49 min
